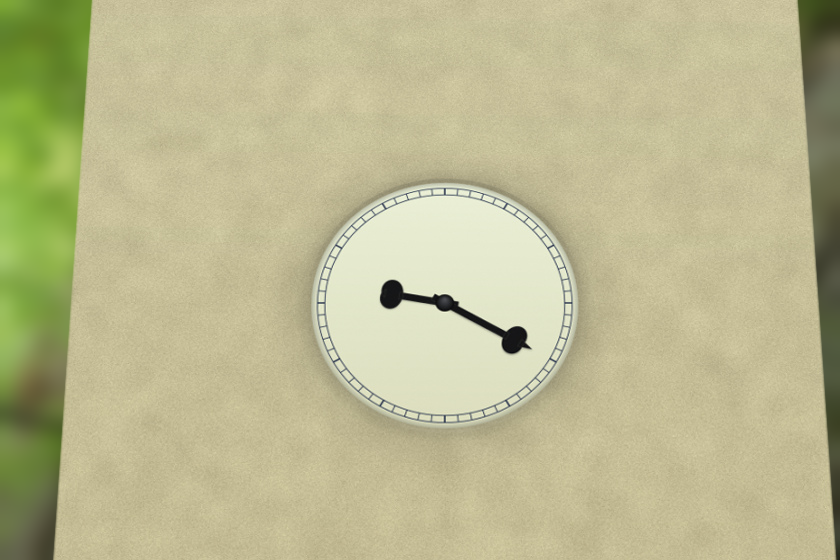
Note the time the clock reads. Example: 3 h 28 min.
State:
9 h 20 min
